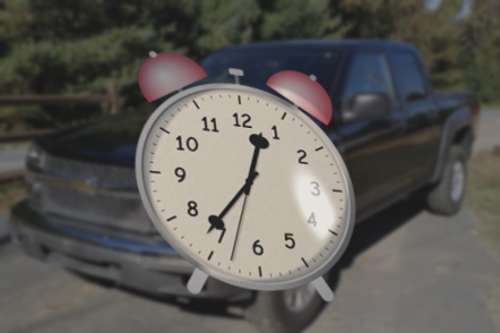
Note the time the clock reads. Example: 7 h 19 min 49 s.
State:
12 h 36 min 33 s
